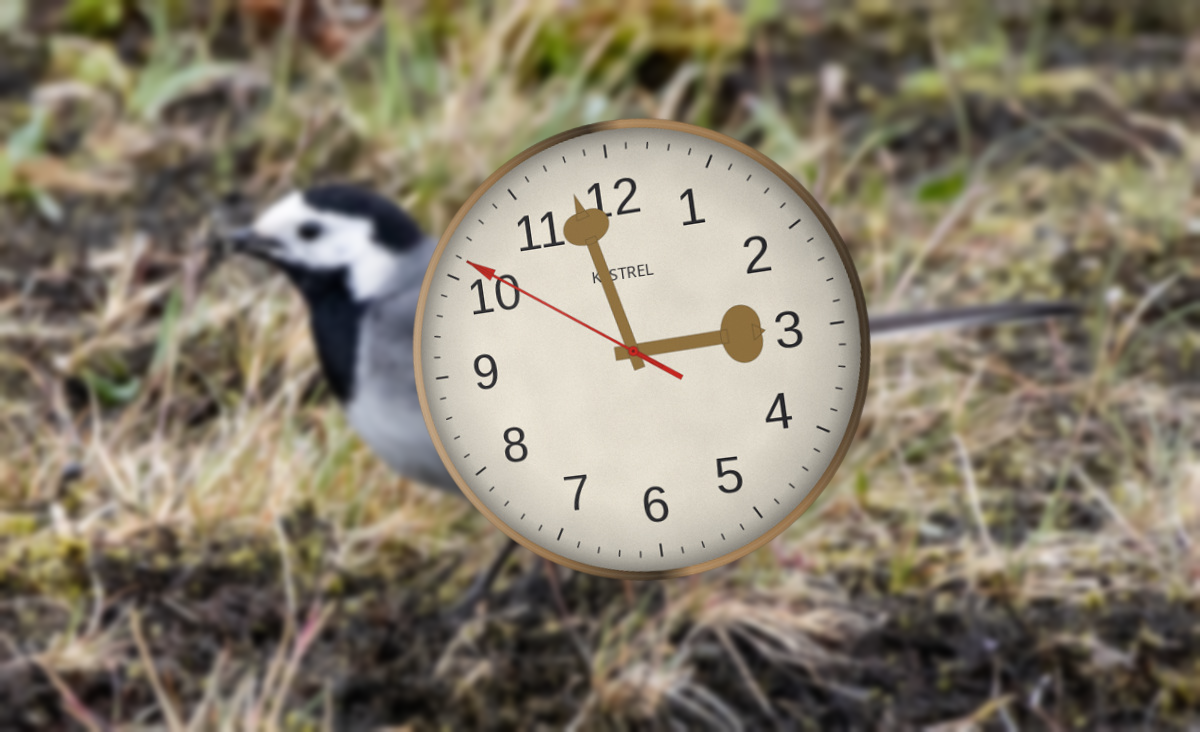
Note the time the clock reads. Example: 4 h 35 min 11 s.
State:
2 h 57 min 51 s
